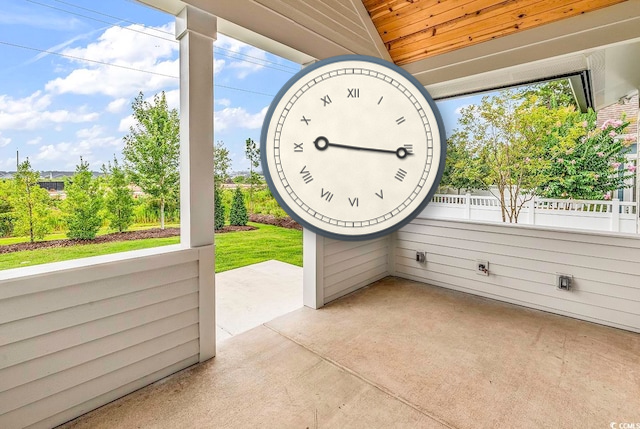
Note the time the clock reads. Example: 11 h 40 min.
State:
9 h 16 min
